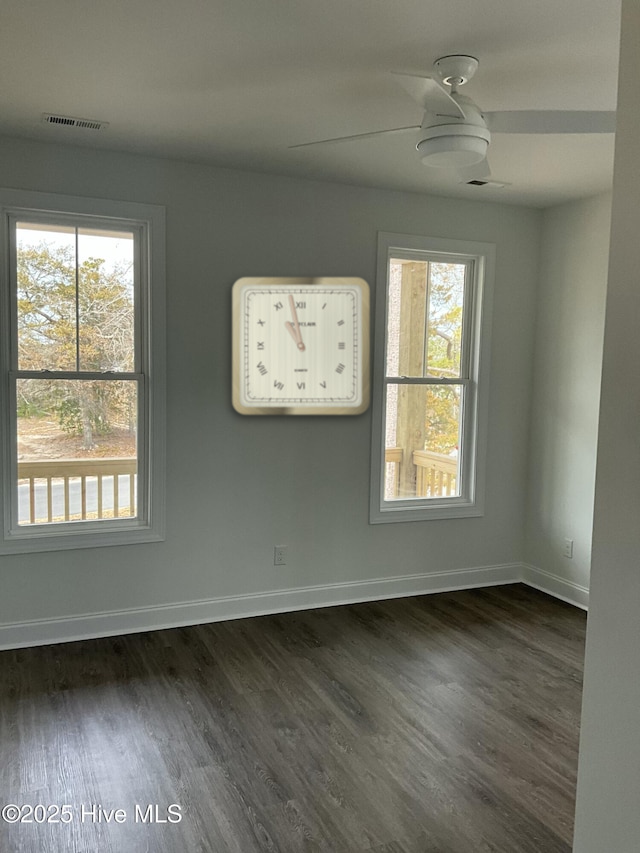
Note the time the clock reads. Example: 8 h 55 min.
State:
10 h 58 min
